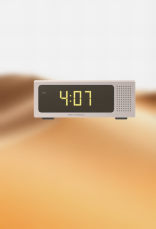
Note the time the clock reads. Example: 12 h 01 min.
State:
4 h 07 min
